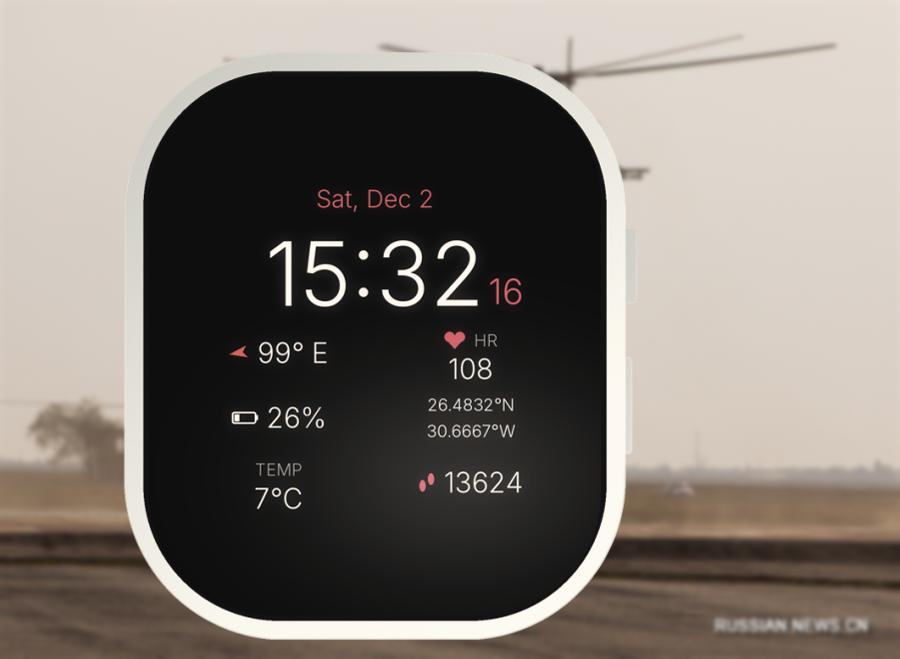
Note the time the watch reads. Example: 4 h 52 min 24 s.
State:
15 h 32 min 16 s
